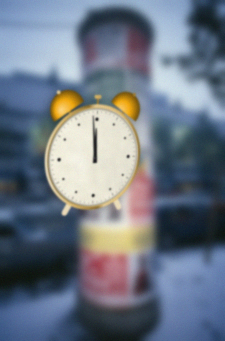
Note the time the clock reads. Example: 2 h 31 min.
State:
11 h 59 min
